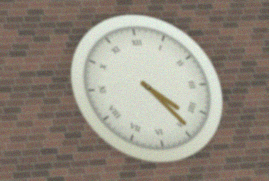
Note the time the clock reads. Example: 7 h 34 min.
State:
4 h 24 min
